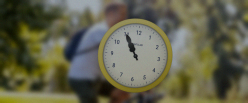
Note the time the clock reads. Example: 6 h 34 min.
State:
10 h 55 min
